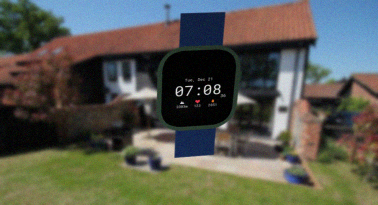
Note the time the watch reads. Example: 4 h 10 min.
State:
7 h 08 min
